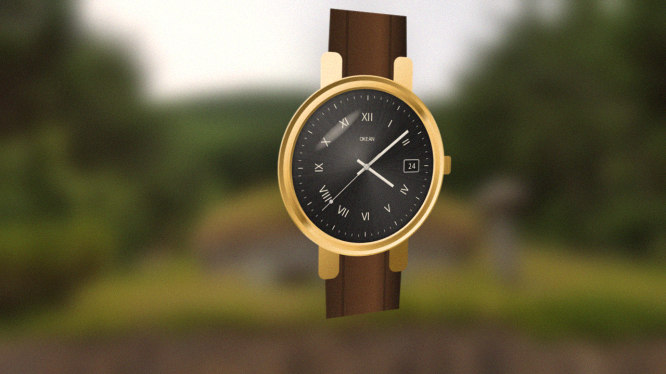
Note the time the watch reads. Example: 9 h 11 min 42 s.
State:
4 h 08 min 38 s
